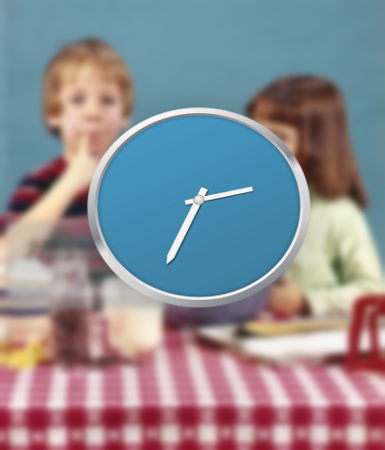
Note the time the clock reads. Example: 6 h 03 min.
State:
2 h 34 min
